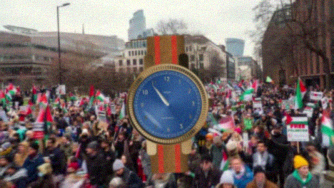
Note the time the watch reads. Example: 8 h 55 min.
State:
10 h 54 min
